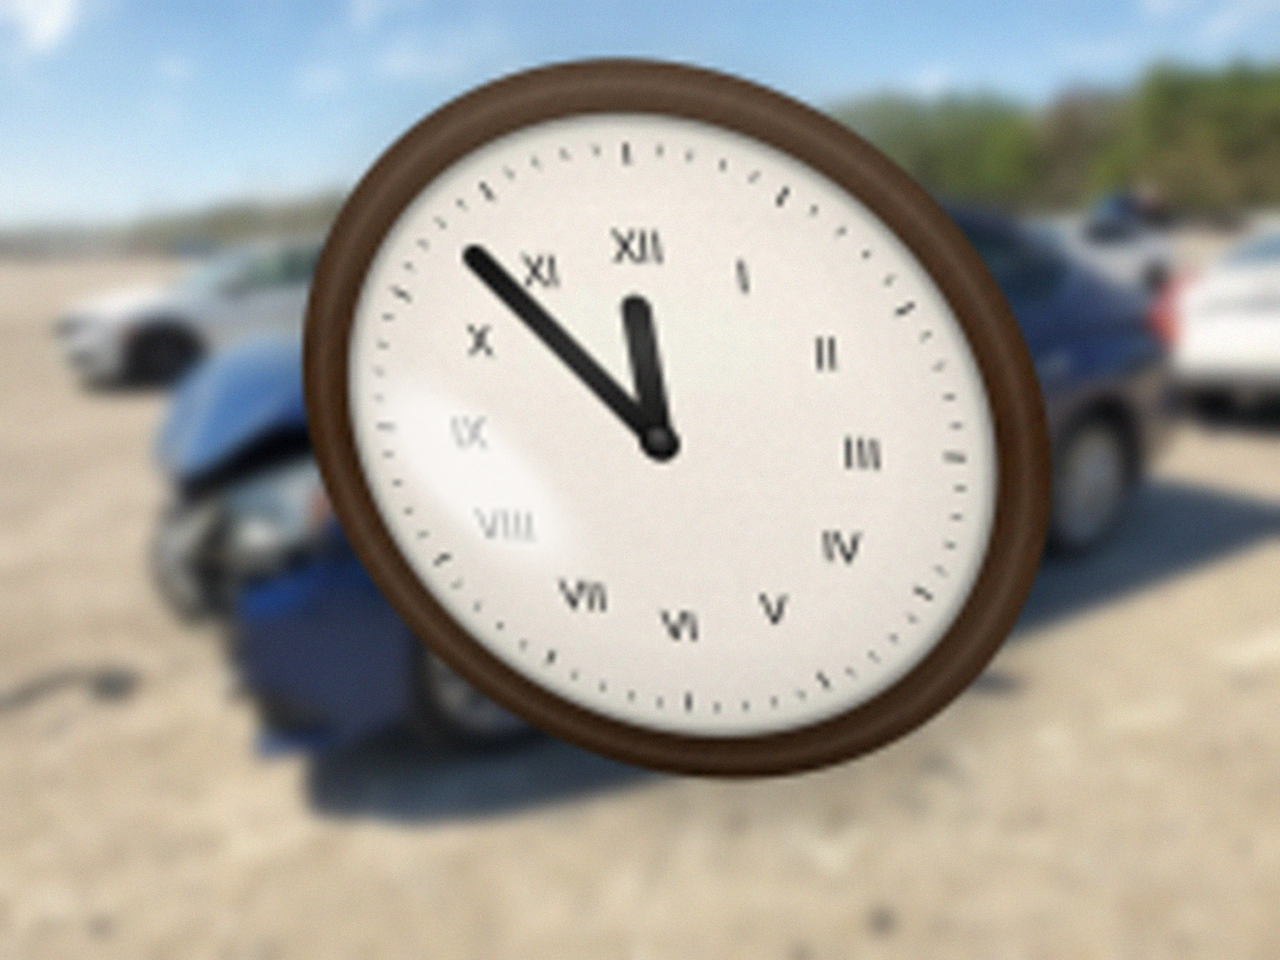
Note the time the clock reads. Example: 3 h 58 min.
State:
11 h 53 min
